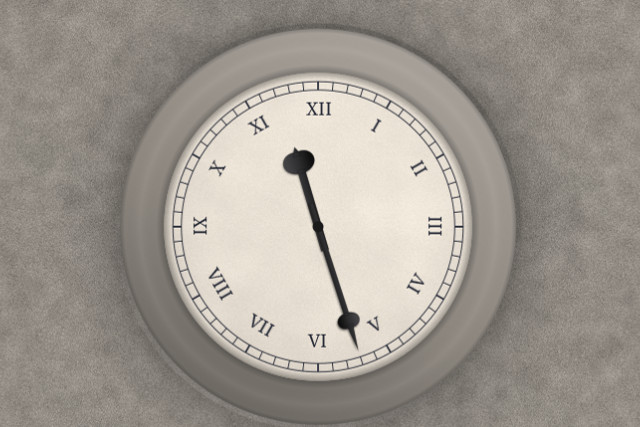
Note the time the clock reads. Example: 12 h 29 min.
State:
11 h 27 min
